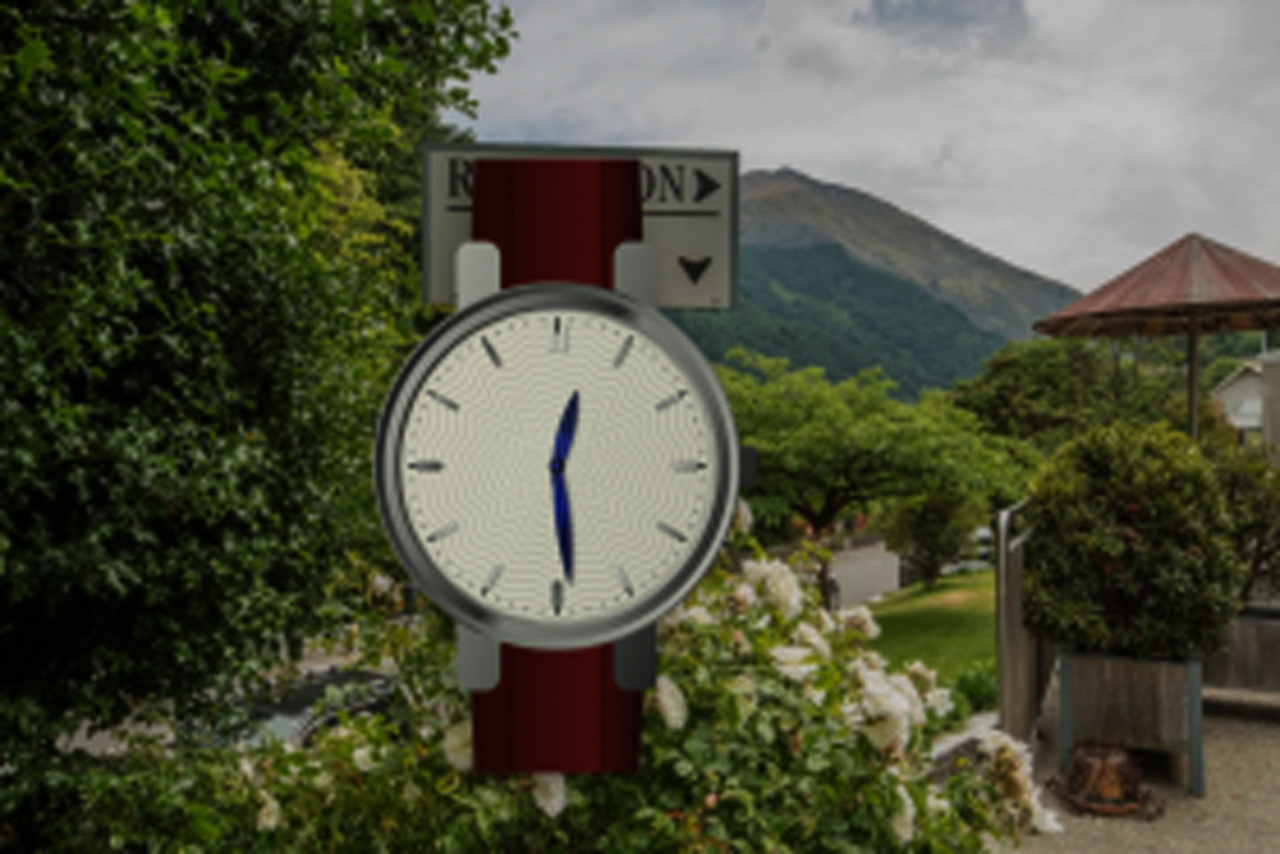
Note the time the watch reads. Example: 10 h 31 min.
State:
12 h 29 min
